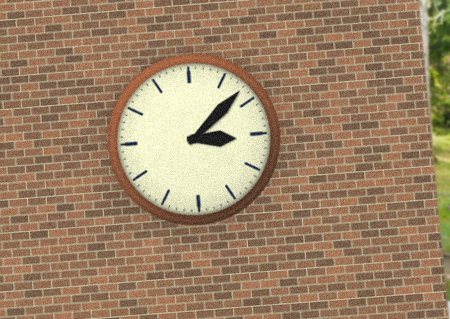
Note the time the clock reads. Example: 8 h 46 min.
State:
3 h 08 min
